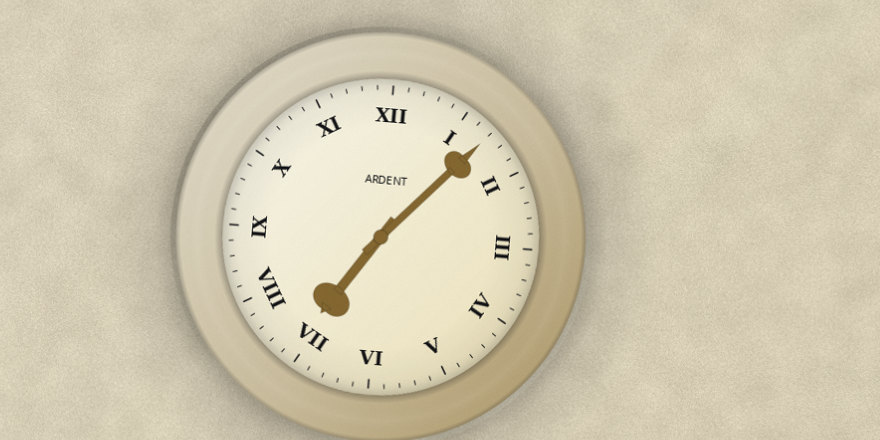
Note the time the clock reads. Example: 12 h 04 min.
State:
7 h 07 min
